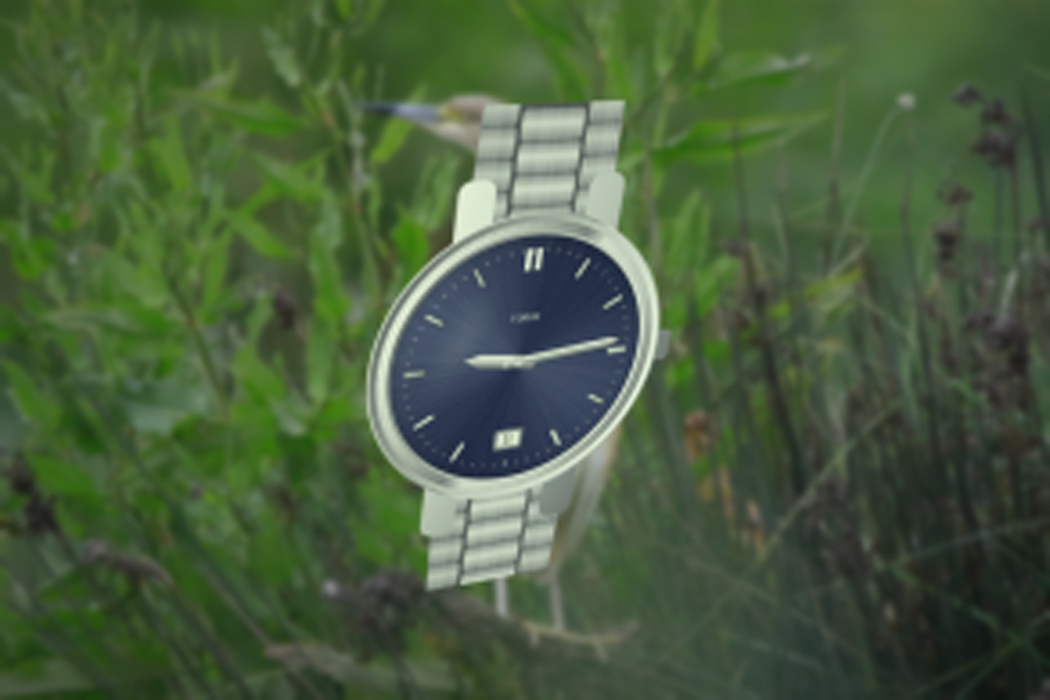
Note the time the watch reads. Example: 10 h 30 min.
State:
9 h 14 min
